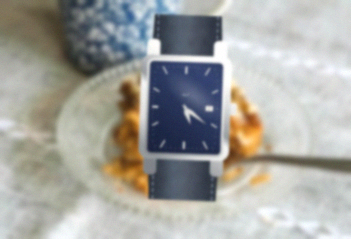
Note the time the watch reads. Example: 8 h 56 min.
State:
5 h 21 min
